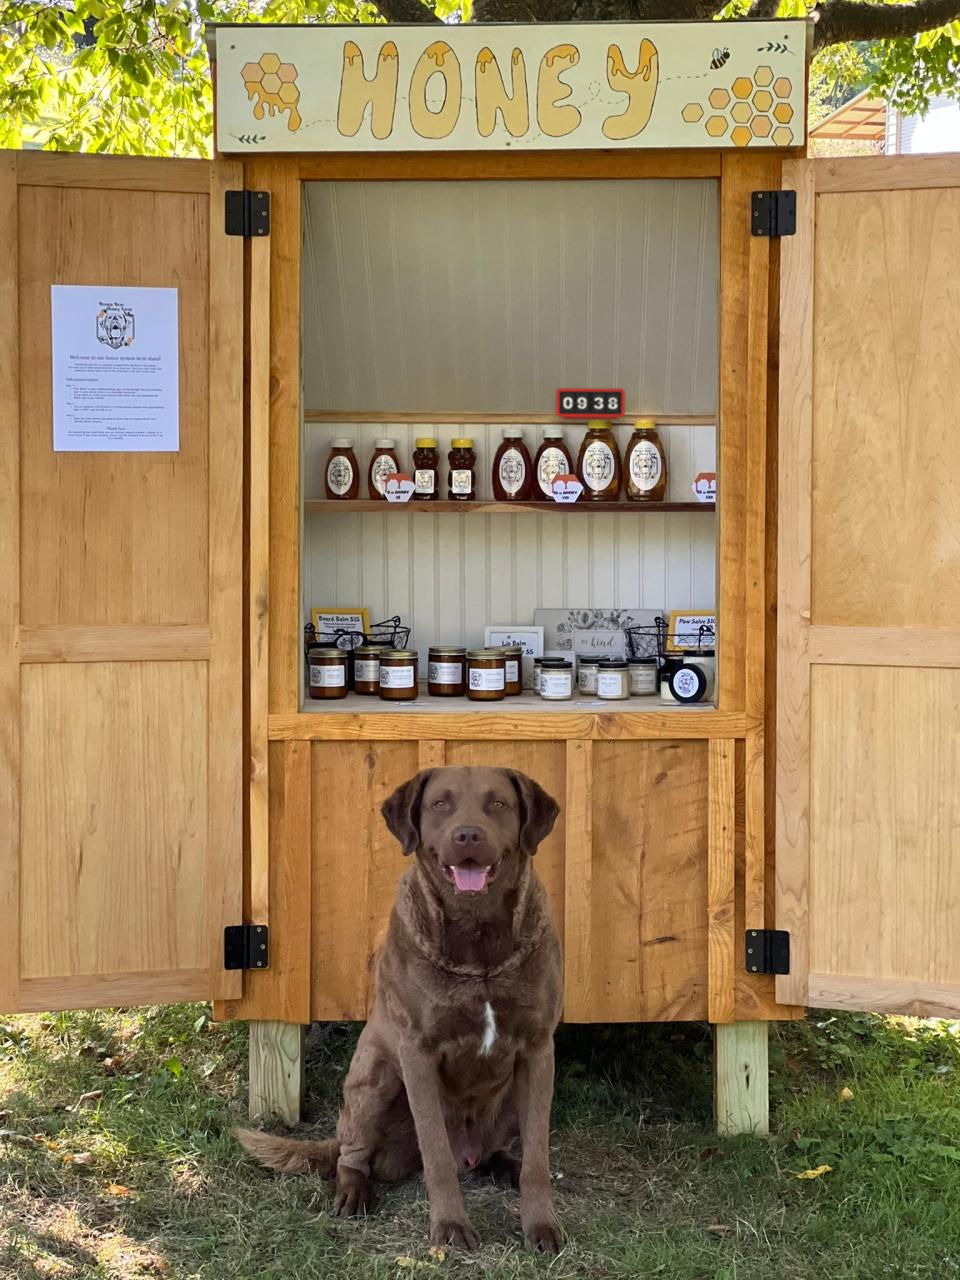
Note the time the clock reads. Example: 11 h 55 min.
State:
9 h 38 min
